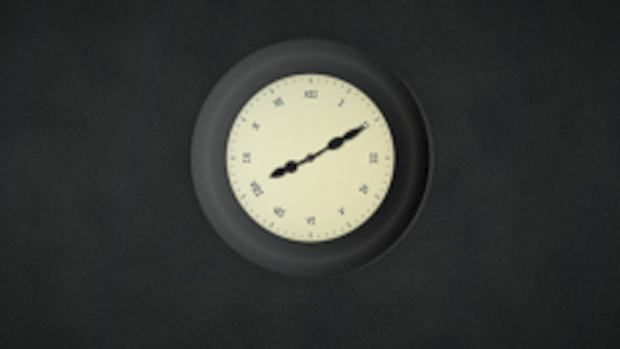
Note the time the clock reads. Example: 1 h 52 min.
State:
8 h 10 min
